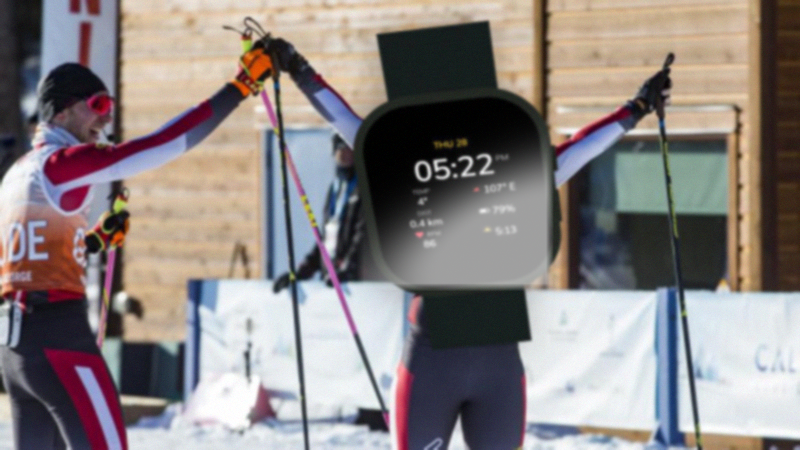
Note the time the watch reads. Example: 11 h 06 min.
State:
5 h 22 min
